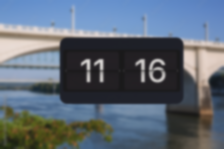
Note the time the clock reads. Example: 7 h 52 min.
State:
11 h 16 min
